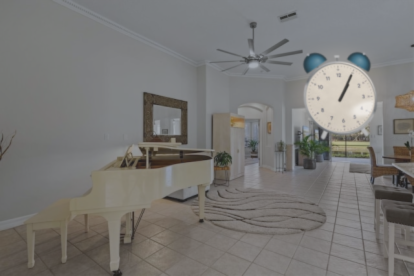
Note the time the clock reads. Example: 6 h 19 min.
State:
1 h 05 min
